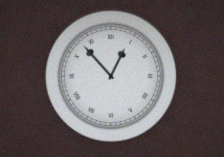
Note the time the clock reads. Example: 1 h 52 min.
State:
12 h 53 min
